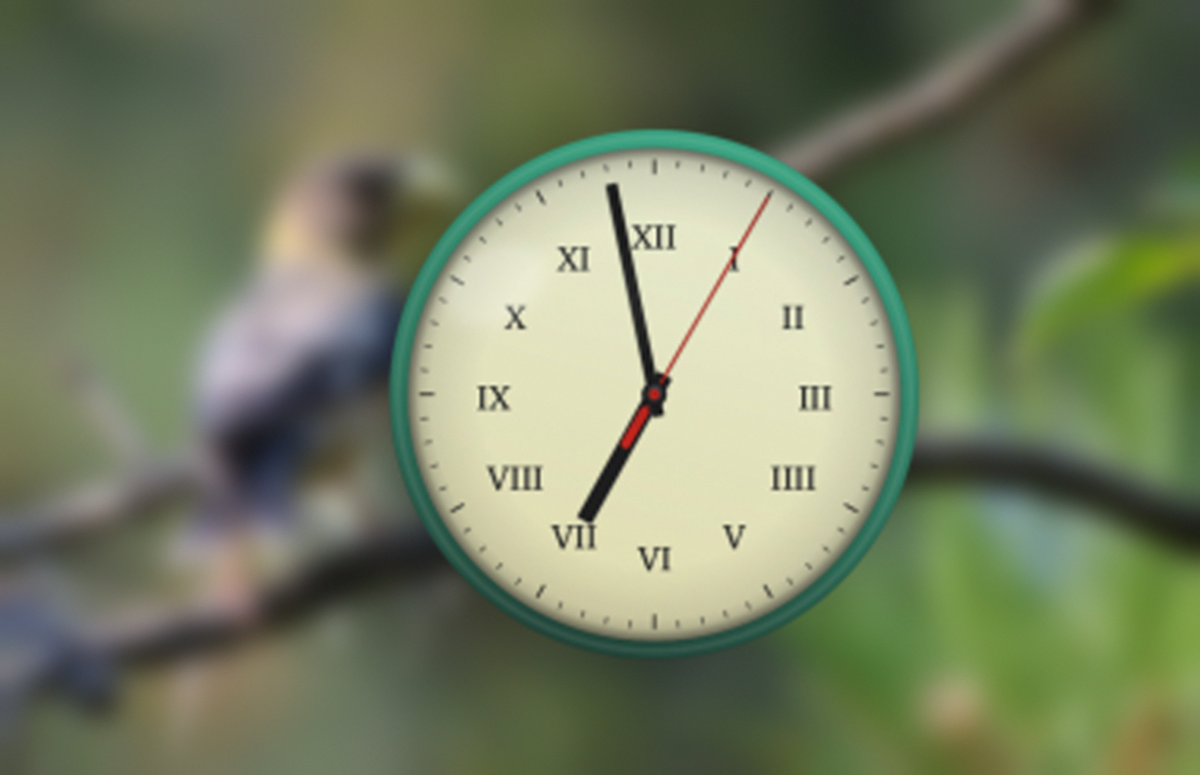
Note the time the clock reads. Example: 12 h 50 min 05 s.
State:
6 h 58 min 05 s
